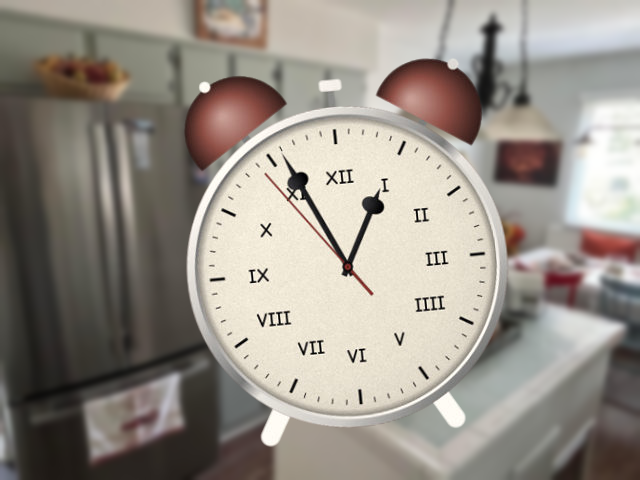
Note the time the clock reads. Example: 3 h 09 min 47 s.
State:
12 h 55 min 54 s
